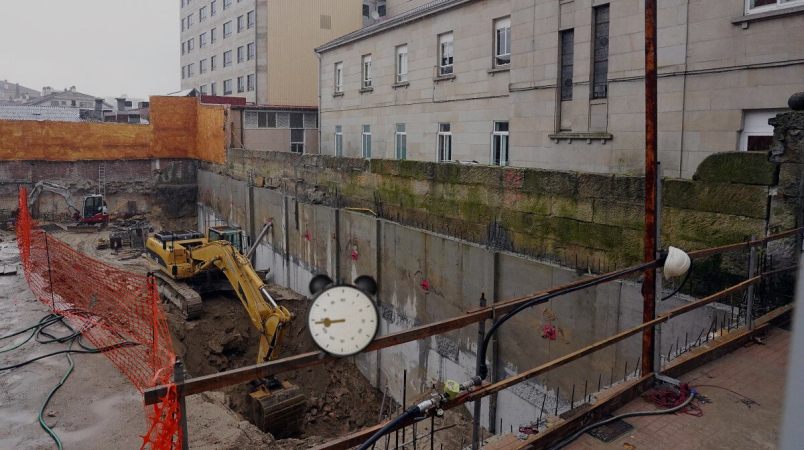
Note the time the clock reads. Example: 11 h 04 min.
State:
8 h 44 min
